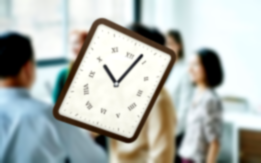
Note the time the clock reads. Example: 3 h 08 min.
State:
10 h 03 min
